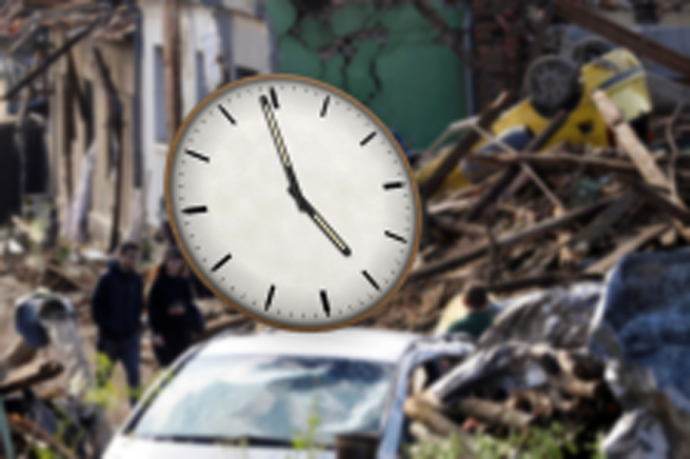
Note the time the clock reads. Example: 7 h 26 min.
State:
4 h 59 min
